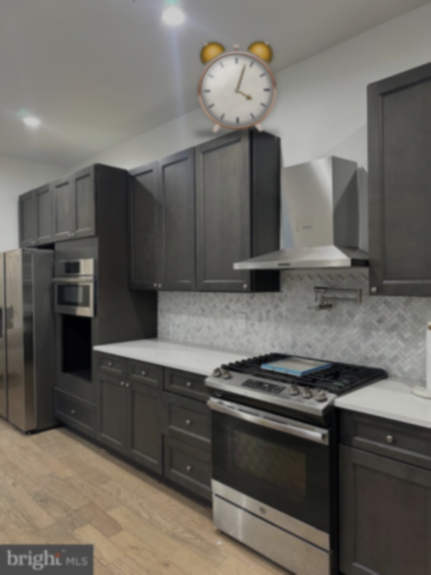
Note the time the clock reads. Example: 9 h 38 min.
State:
4 h 03 min
